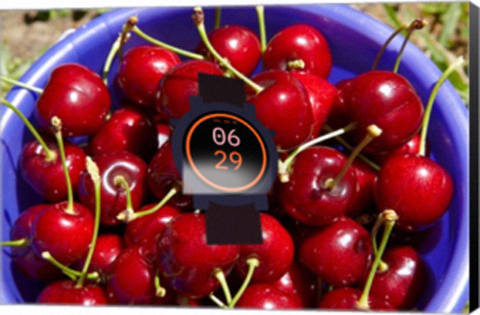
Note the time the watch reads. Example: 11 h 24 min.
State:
6 h 29 min
